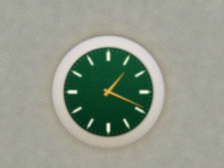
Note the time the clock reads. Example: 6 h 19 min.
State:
1 h 19 min
